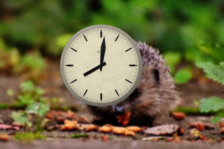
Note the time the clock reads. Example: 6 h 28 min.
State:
8 h 01 min
